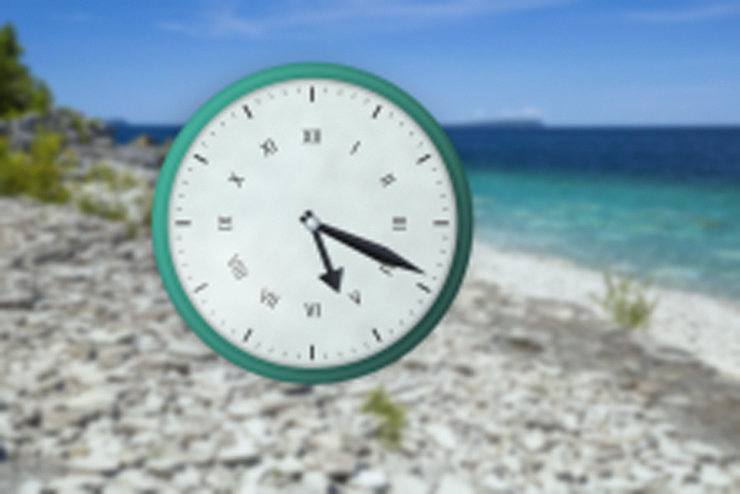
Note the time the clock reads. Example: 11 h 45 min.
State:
5 h 19 min
